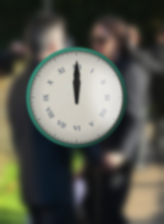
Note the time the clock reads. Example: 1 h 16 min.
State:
12 h 00 min
